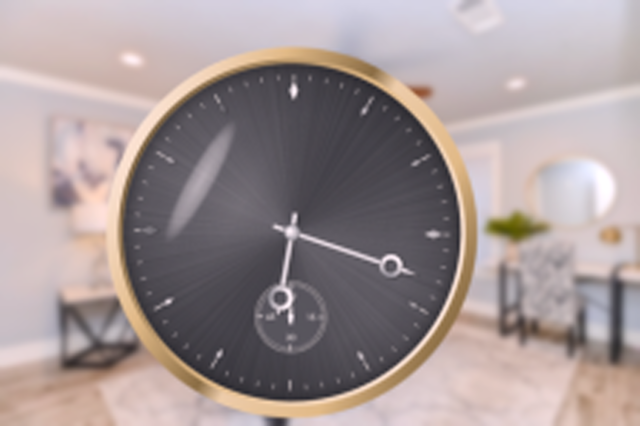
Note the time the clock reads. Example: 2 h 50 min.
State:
6 h 18 min
